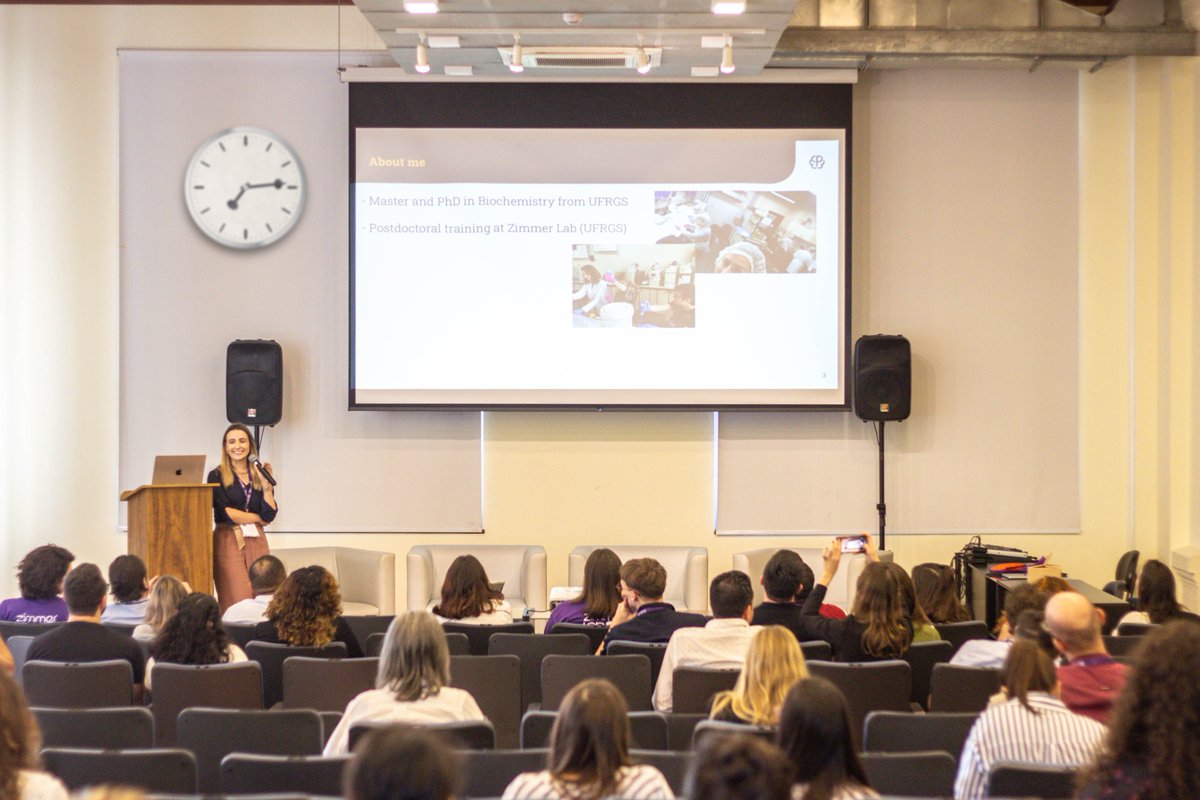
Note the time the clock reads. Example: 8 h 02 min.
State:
7 h 14 min
